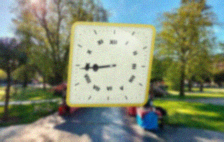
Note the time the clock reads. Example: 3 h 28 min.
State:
8 h 44 min
